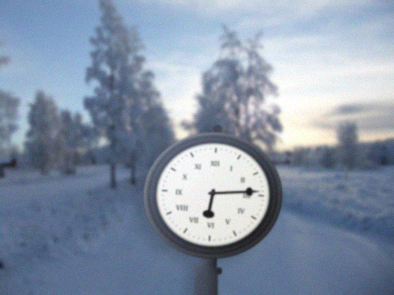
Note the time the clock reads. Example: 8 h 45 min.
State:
6 h 14 min
